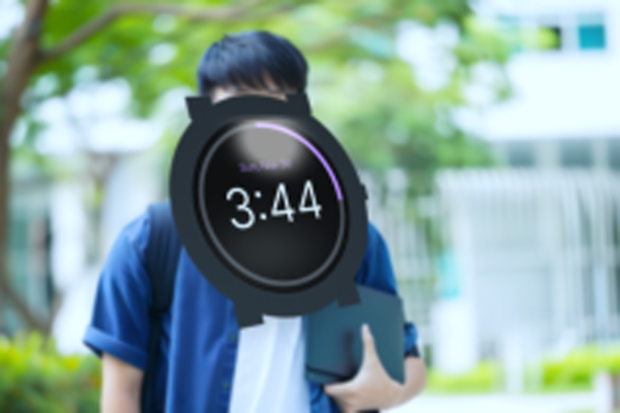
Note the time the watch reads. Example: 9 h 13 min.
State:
3 h 44 min
